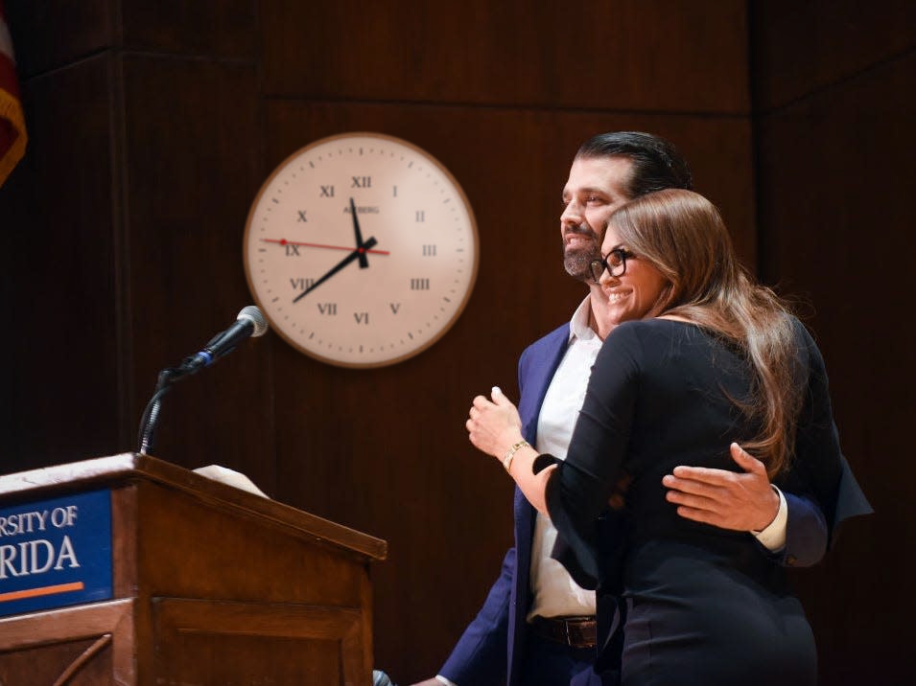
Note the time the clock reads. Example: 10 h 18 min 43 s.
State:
11 h 38 min 46 s
